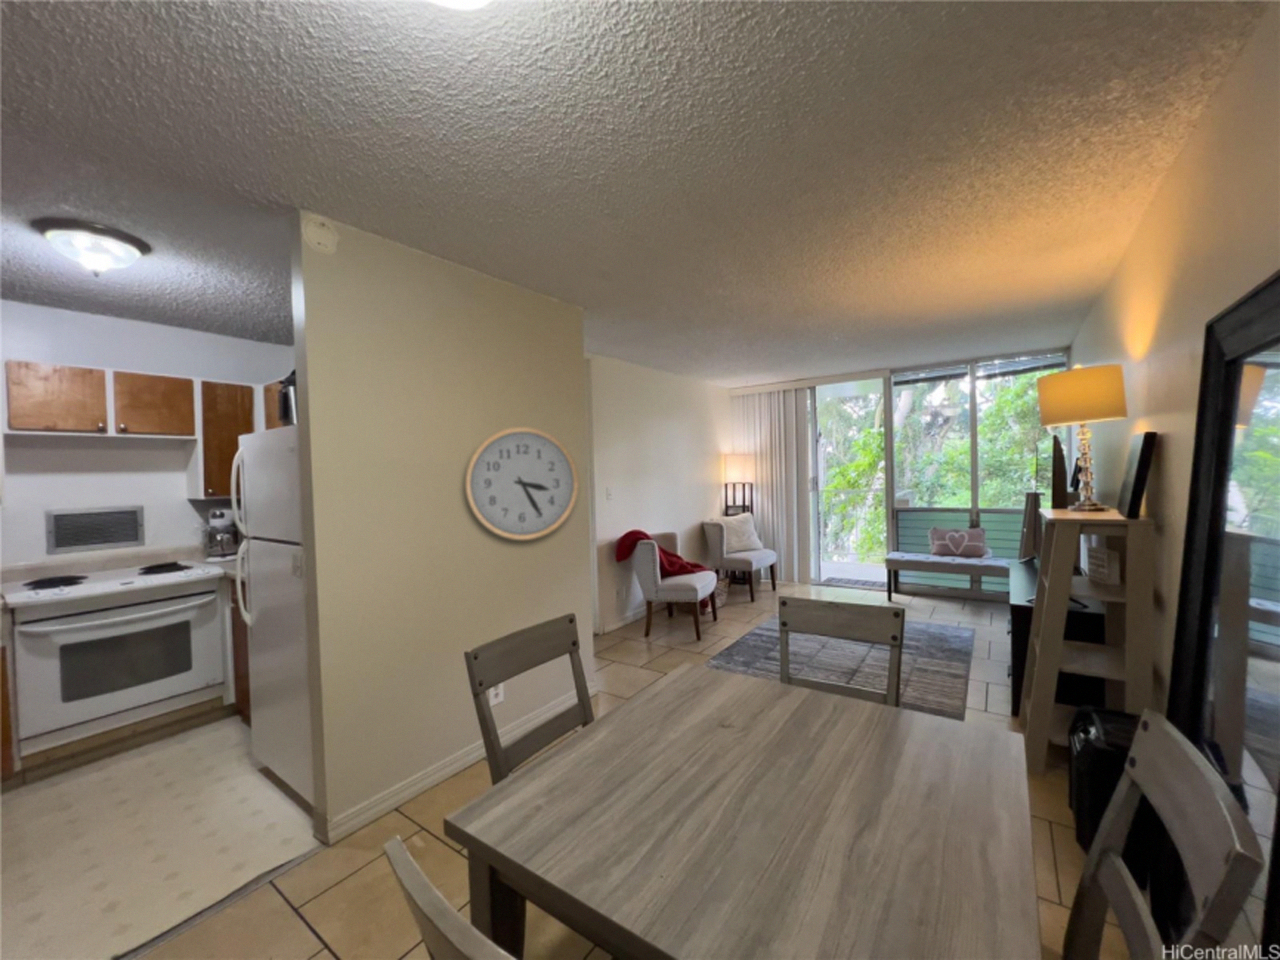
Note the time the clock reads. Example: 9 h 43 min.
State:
3 h 25 min
